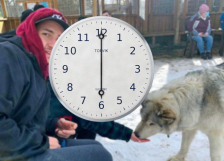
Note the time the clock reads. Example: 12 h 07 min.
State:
6 h 00 min
